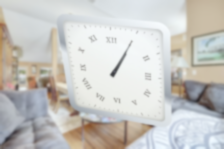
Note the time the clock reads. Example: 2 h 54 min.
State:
1 h 05 min
